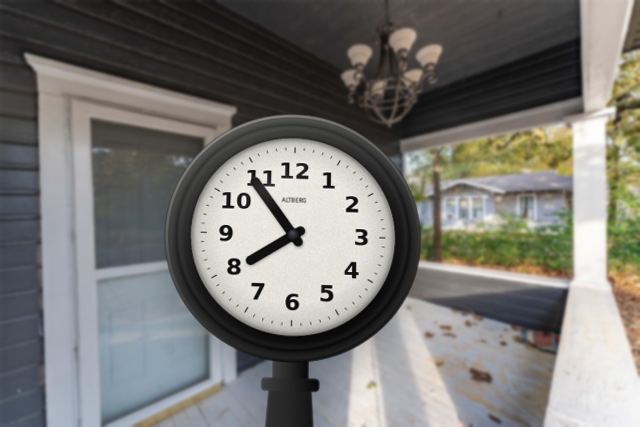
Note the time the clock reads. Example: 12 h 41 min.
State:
7 h 54 min
